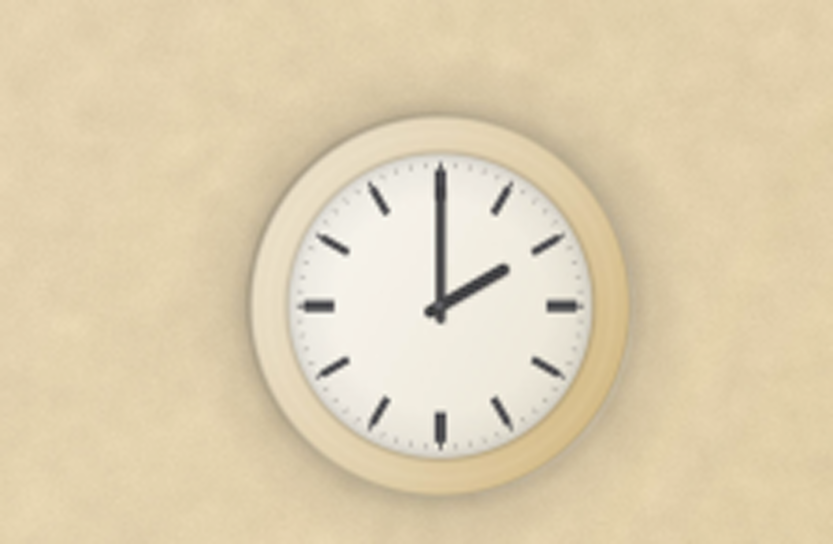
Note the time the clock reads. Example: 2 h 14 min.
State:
2 h 00 min
